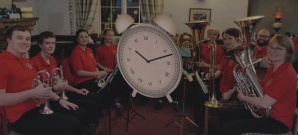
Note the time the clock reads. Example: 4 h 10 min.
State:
10 h 12 min
